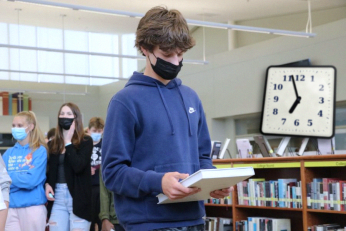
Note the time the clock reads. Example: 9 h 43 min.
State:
6 h 57 min
